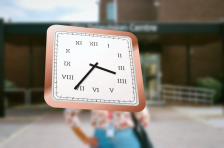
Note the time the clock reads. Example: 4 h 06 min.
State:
3 h 36 min
